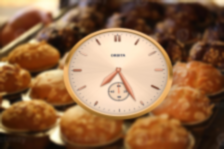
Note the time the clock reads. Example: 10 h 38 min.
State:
7 h 26 min
